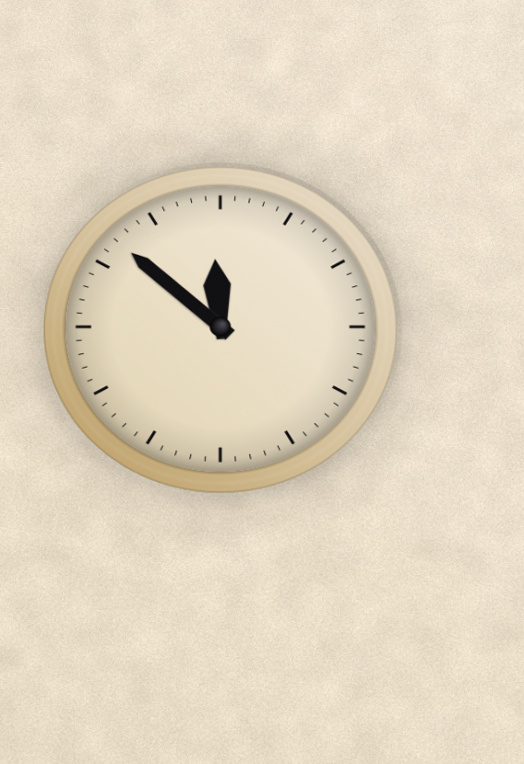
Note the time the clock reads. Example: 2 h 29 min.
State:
11 h 52 min
